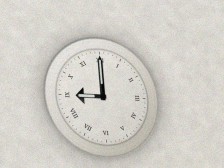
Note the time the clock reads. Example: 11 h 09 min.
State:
9 h 00 min
